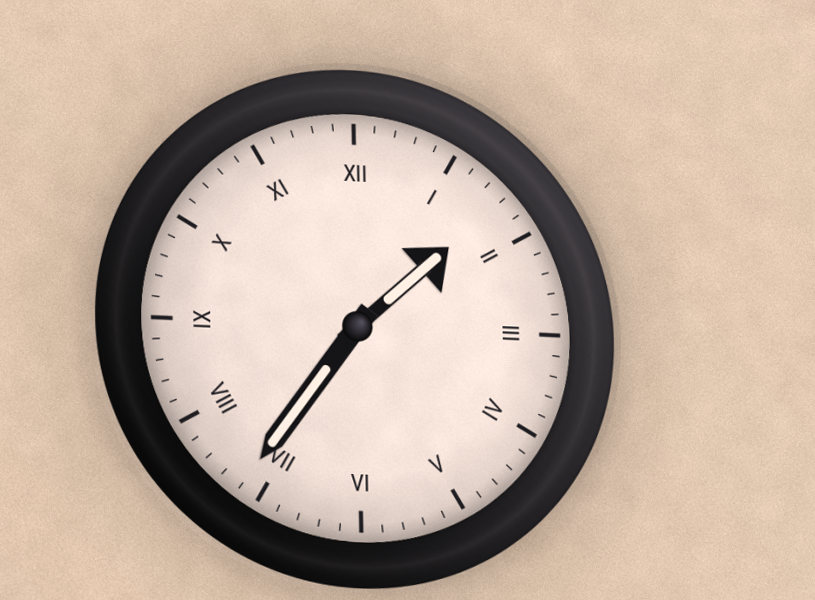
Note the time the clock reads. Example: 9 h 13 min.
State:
1 h 36 min
